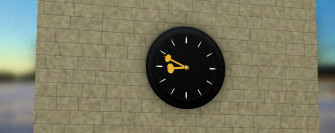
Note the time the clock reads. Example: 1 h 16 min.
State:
8 h 49 min
